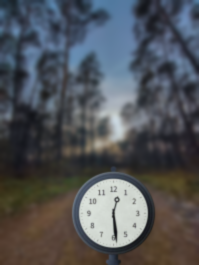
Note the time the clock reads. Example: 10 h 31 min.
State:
12 h 29 min
